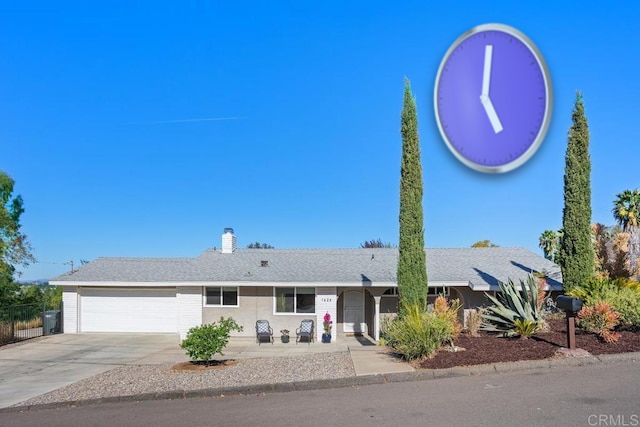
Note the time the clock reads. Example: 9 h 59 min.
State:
5 h 01 min
